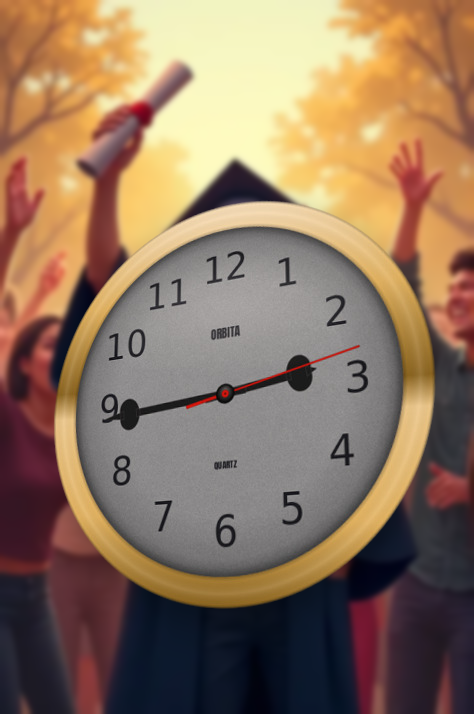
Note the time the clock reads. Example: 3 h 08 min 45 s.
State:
2 h 44 min 13 s
